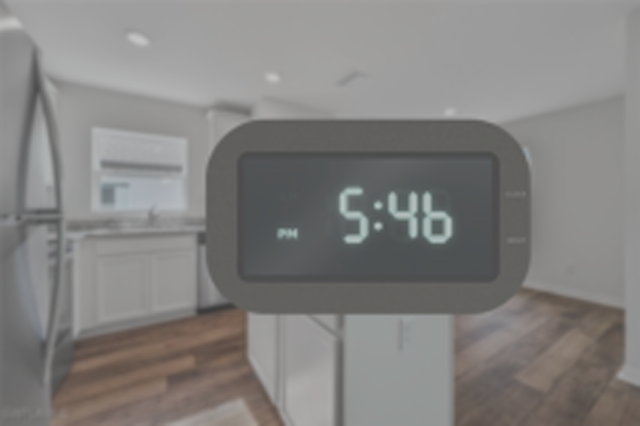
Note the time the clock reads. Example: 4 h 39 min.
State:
5 h 46 min
